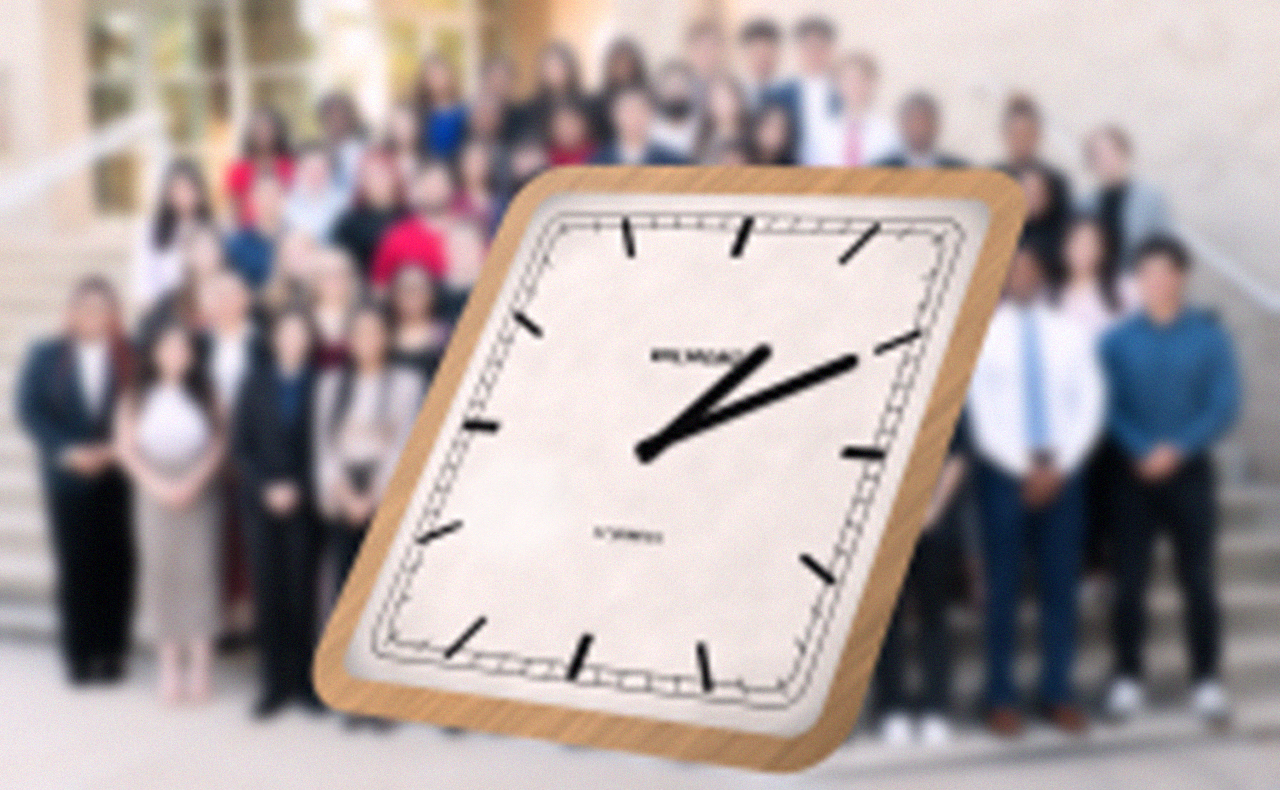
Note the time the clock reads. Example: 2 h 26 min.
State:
1 h 10 min
